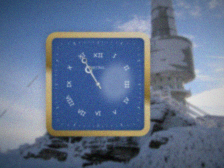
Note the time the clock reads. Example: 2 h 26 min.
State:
10 h 55 min
